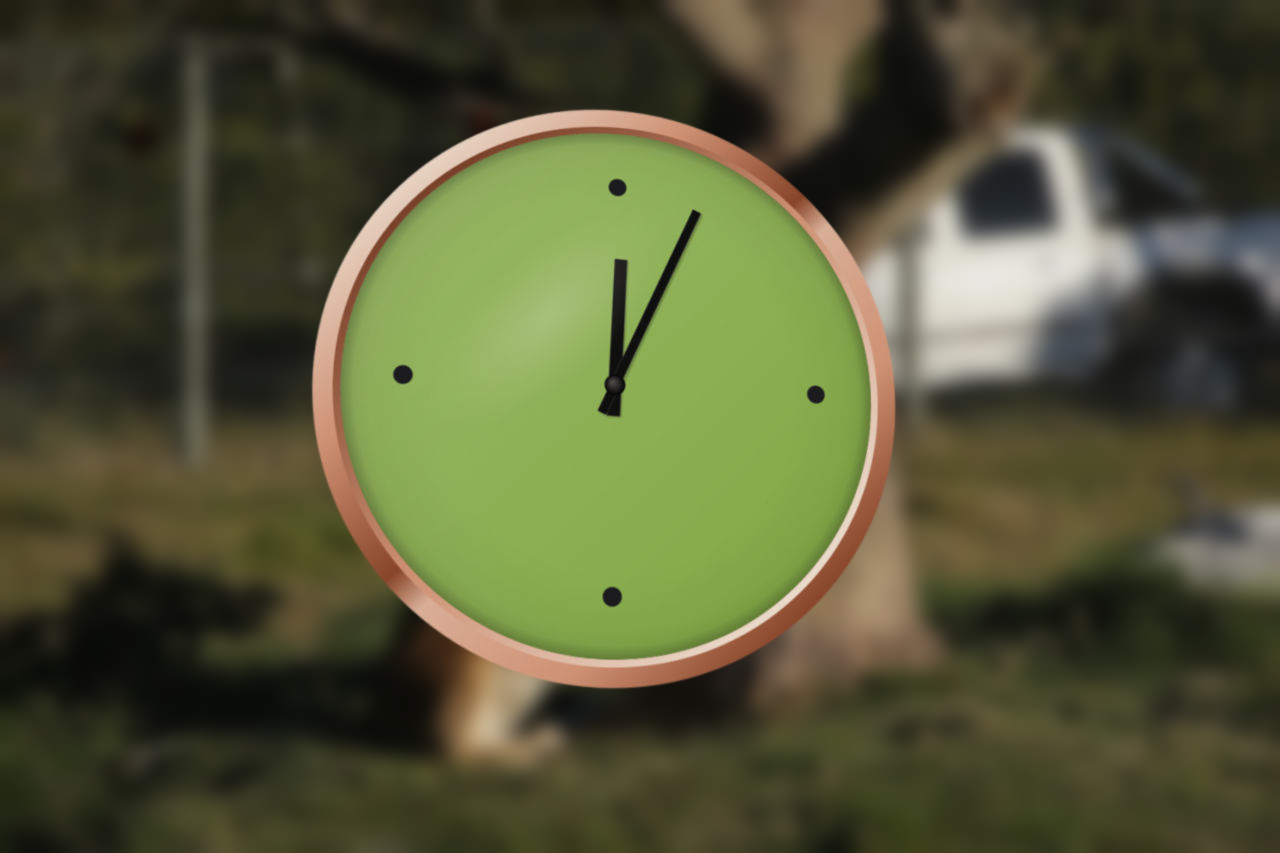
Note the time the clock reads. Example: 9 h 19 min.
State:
12 h 04 min
